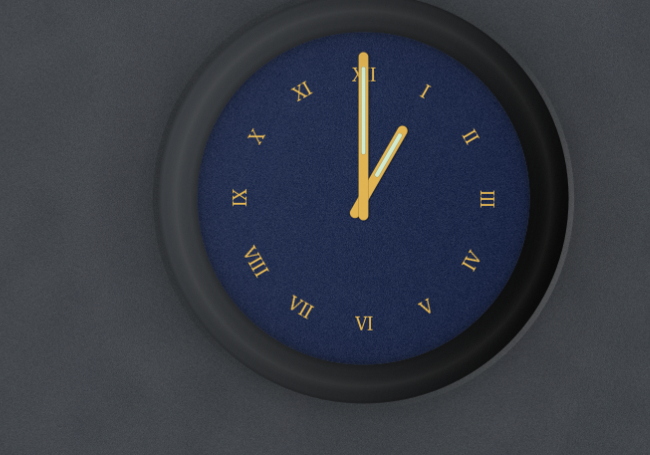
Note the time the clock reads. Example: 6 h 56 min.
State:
1 h 00 min
